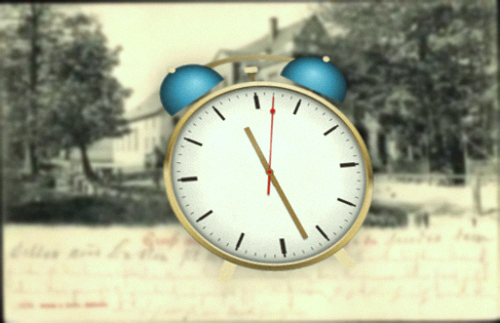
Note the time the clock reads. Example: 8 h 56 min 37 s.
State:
11 h 27 min 02 s
